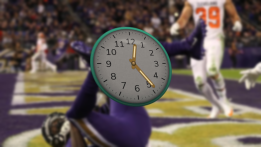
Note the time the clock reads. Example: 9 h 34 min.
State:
12 h 24 min
